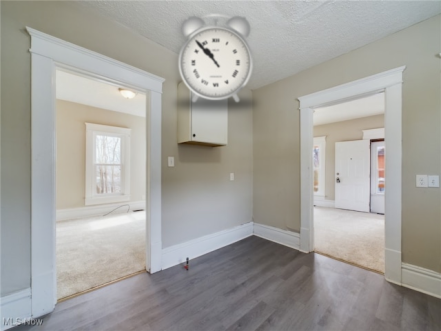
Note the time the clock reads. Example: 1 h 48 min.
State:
10 h 53 min
